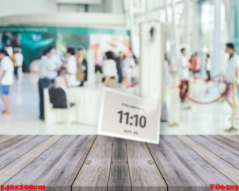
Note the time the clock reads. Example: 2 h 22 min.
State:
11 h 10 min
